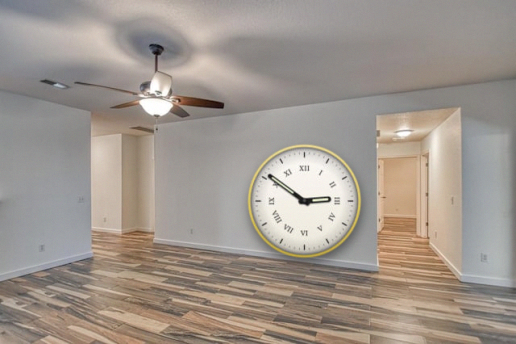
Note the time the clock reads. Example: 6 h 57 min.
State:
2 h 51 min
